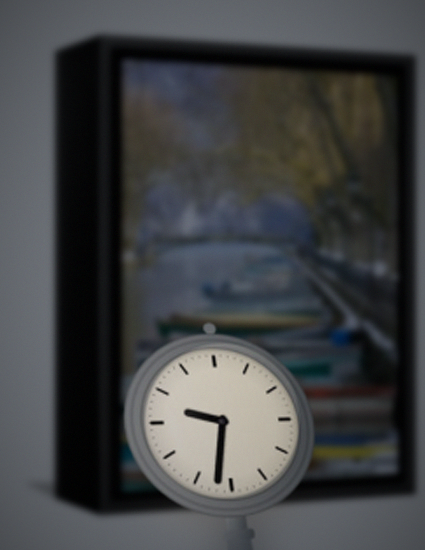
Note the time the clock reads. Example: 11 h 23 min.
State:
9 h 32 min
